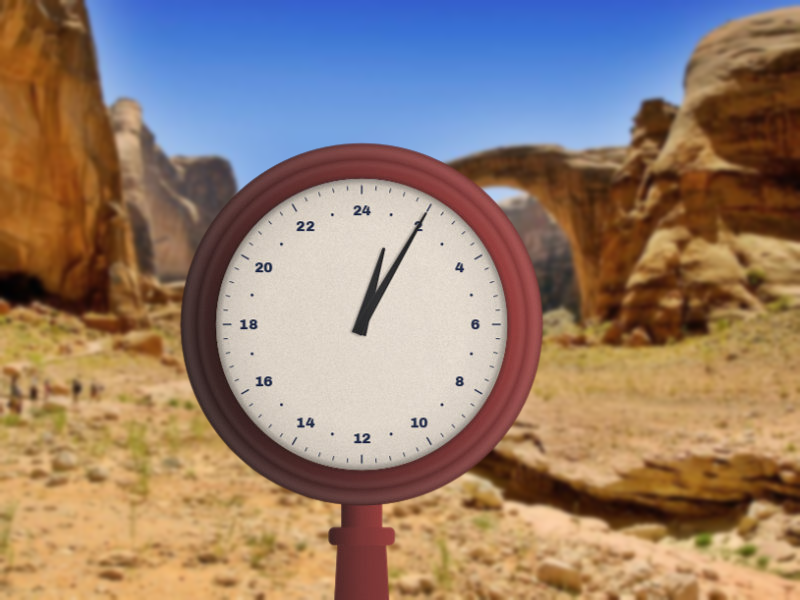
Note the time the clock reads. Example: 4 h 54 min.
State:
1 h 05 min
